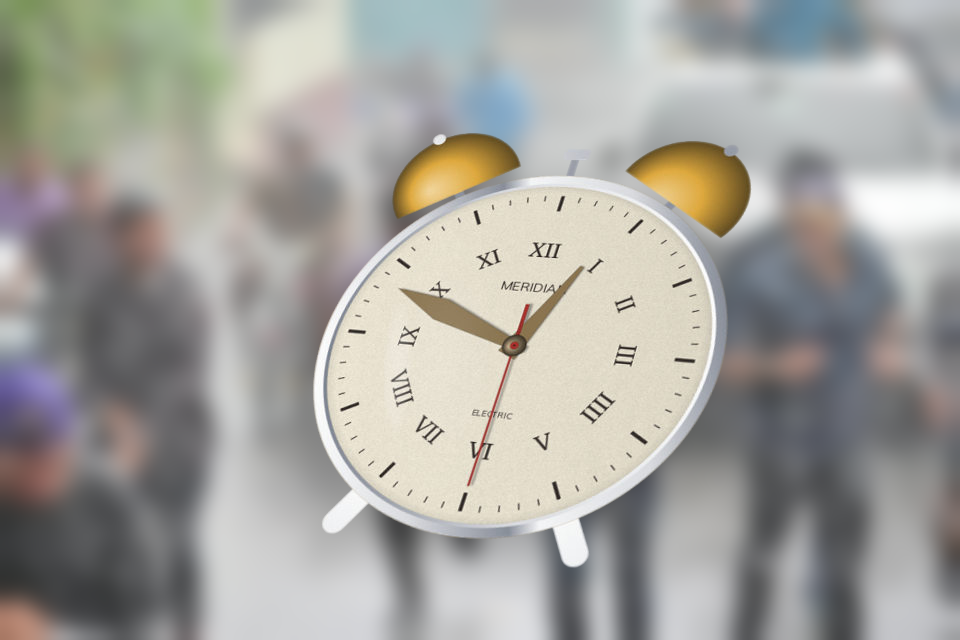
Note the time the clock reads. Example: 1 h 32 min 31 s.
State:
12 h 48 min 30 s
